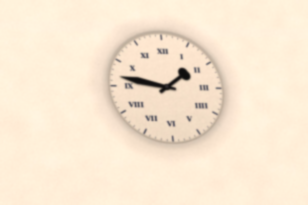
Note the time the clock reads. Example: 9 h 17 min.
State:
1 h 47 min
